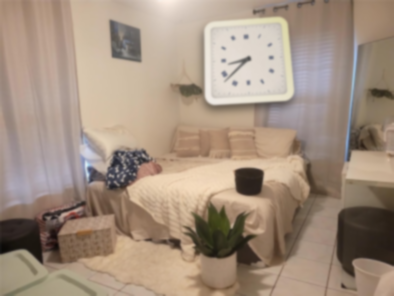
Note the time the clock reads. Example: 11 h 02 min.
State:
8 h 38 min
